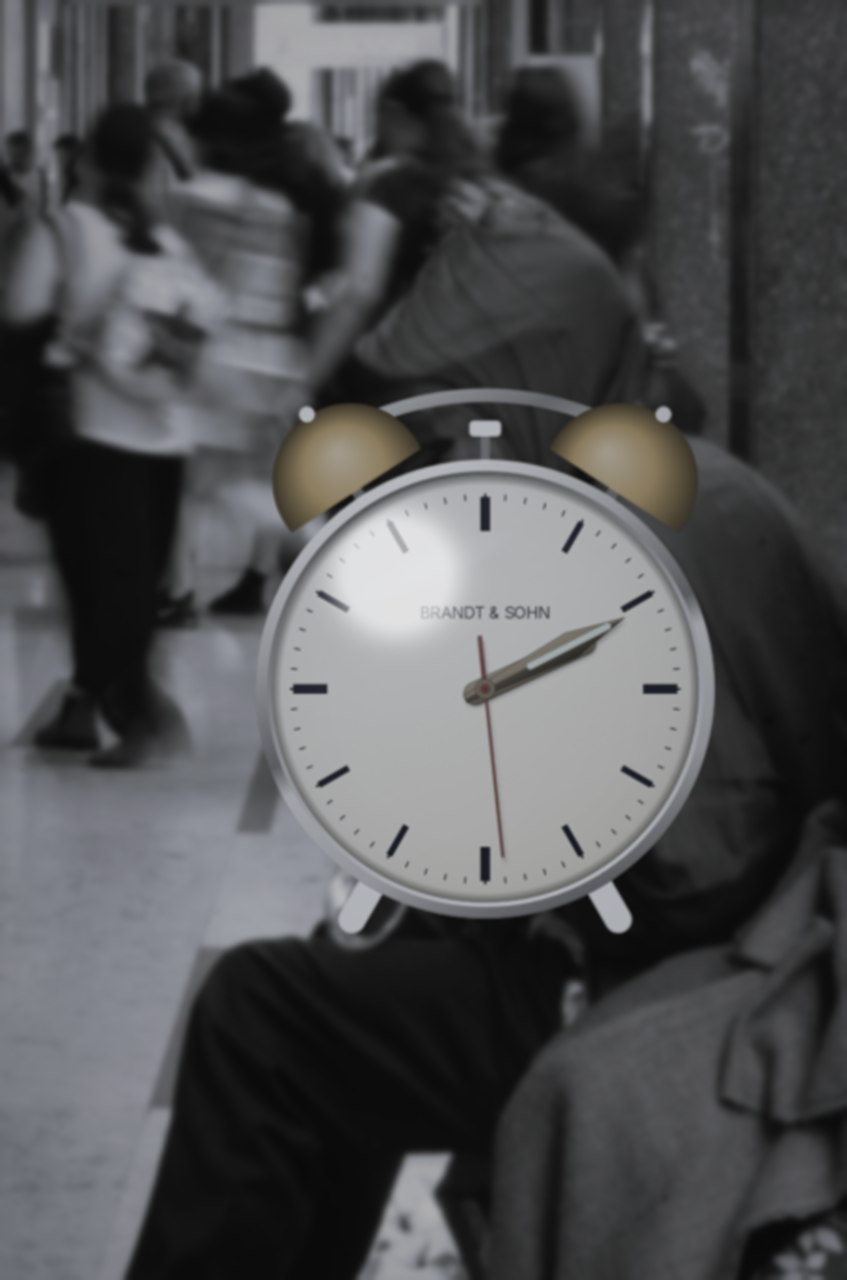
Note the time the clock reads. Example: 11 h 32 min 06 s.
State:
2 h 10 min 29 s
